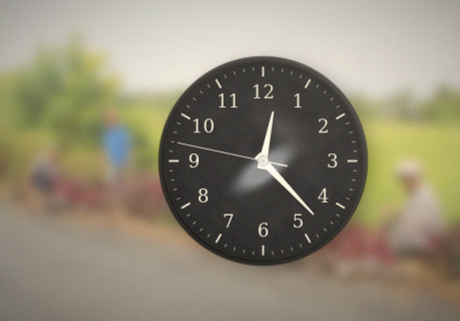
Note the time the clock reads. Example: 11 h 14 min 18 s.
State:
12 h 22 min 47 s
